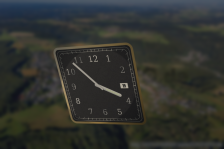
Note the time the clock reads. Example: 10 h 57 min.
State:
3 h 53 min
